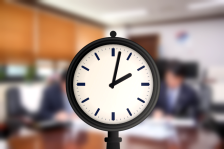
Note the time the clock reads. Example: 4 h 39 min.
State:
2 h 02 min
